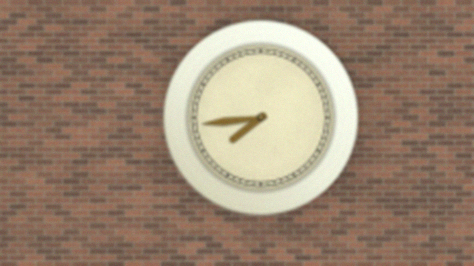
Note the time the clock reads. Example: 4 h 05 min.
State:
7 h 44 min
